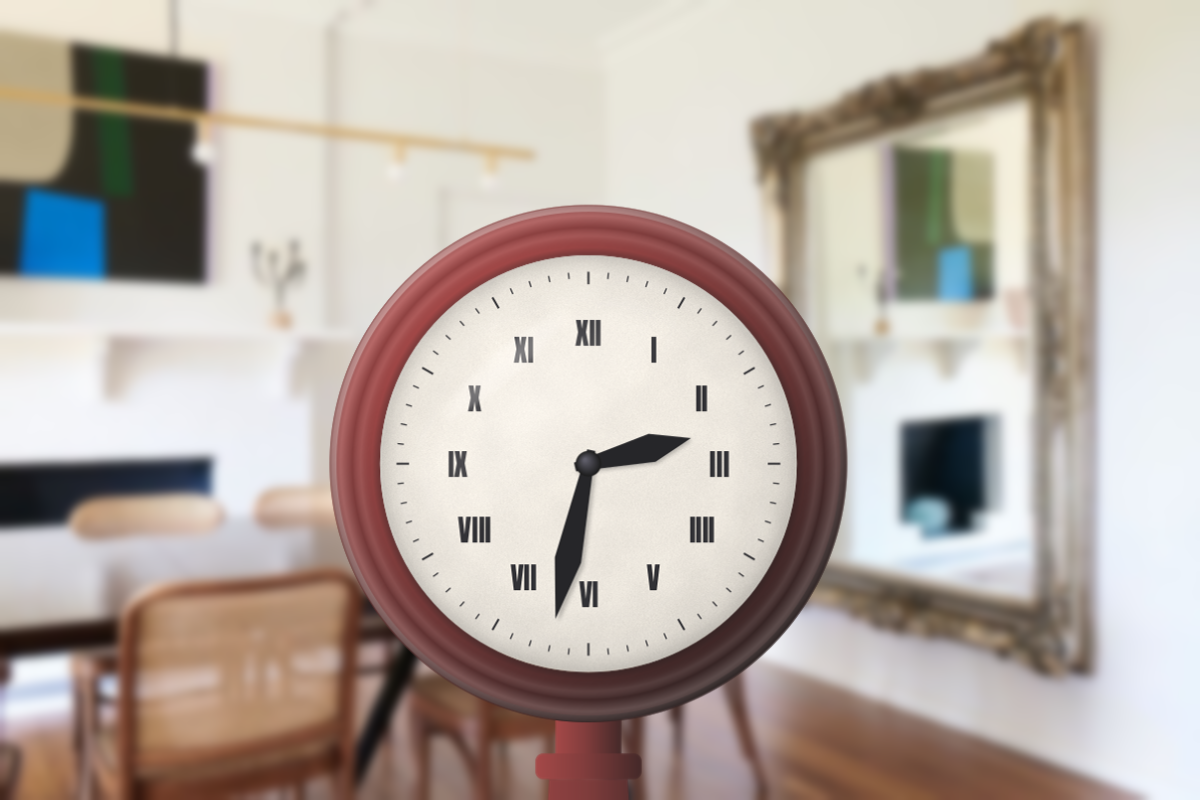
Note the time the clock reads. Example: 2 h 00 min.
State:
2 h 32 min
